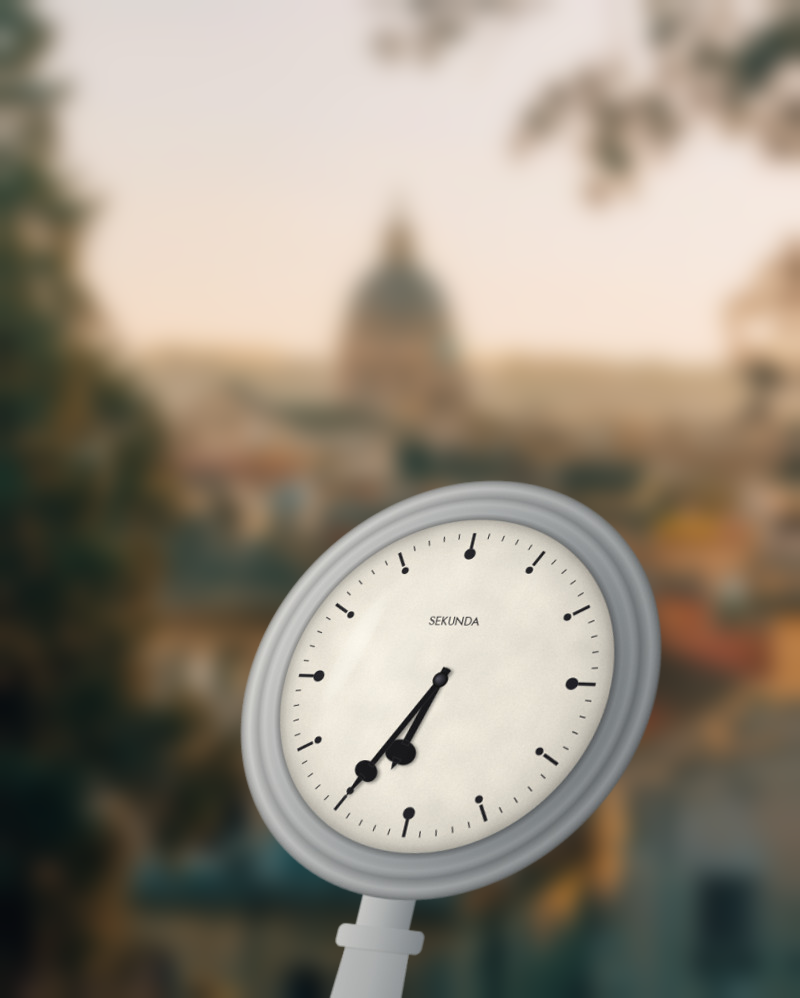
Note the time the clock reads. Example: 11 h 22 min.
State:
6 h 35 min
